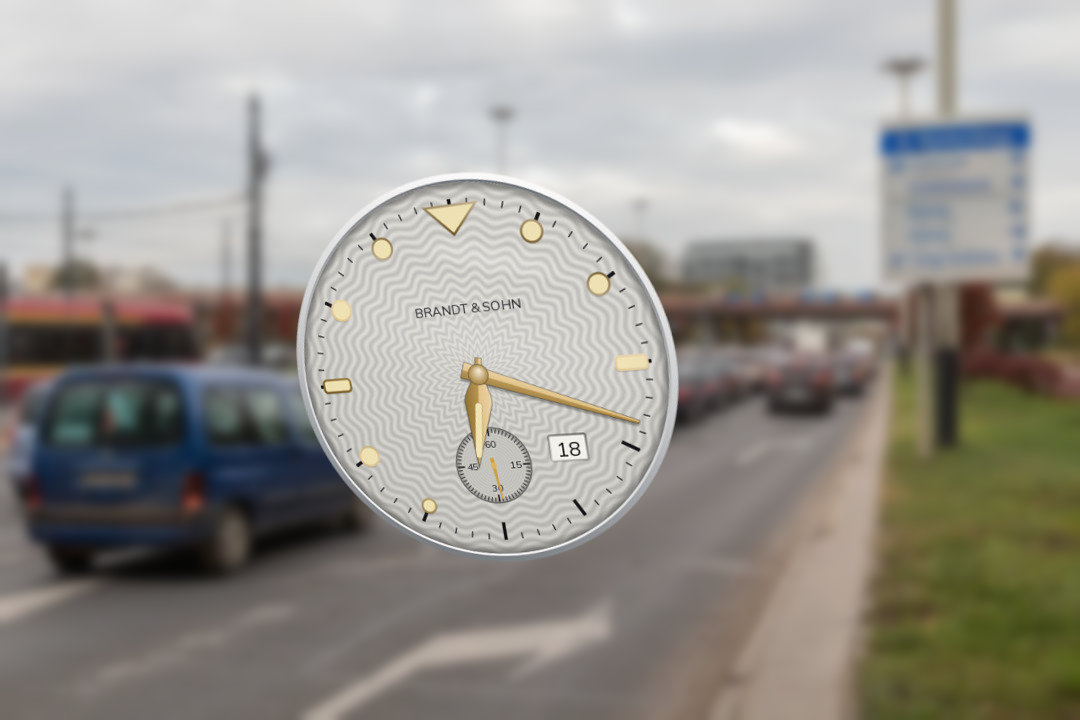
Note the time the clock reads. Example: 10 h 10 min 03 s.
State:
6 h 18 min 29 s
